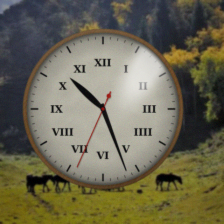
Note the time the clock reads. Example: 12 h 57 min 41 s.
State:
10 h 26 min 34 s
